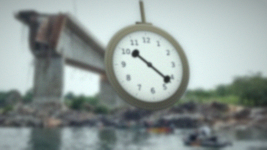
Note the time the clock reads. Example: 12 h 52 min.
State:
10 h 22 min
